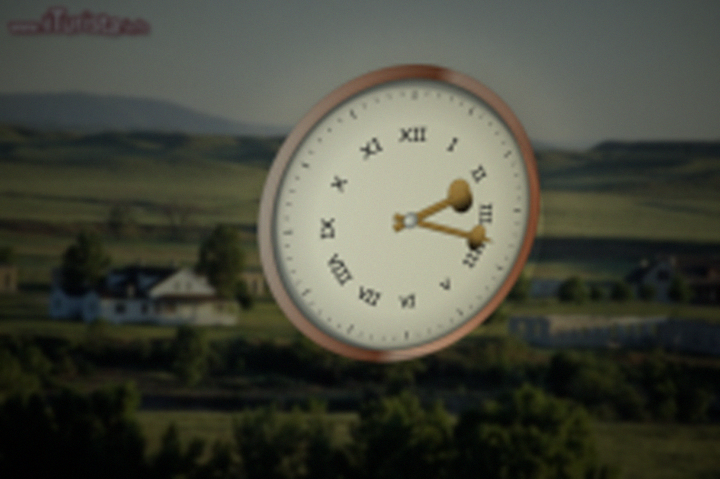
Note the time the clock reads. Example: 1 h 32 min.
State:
2 h 18 min
